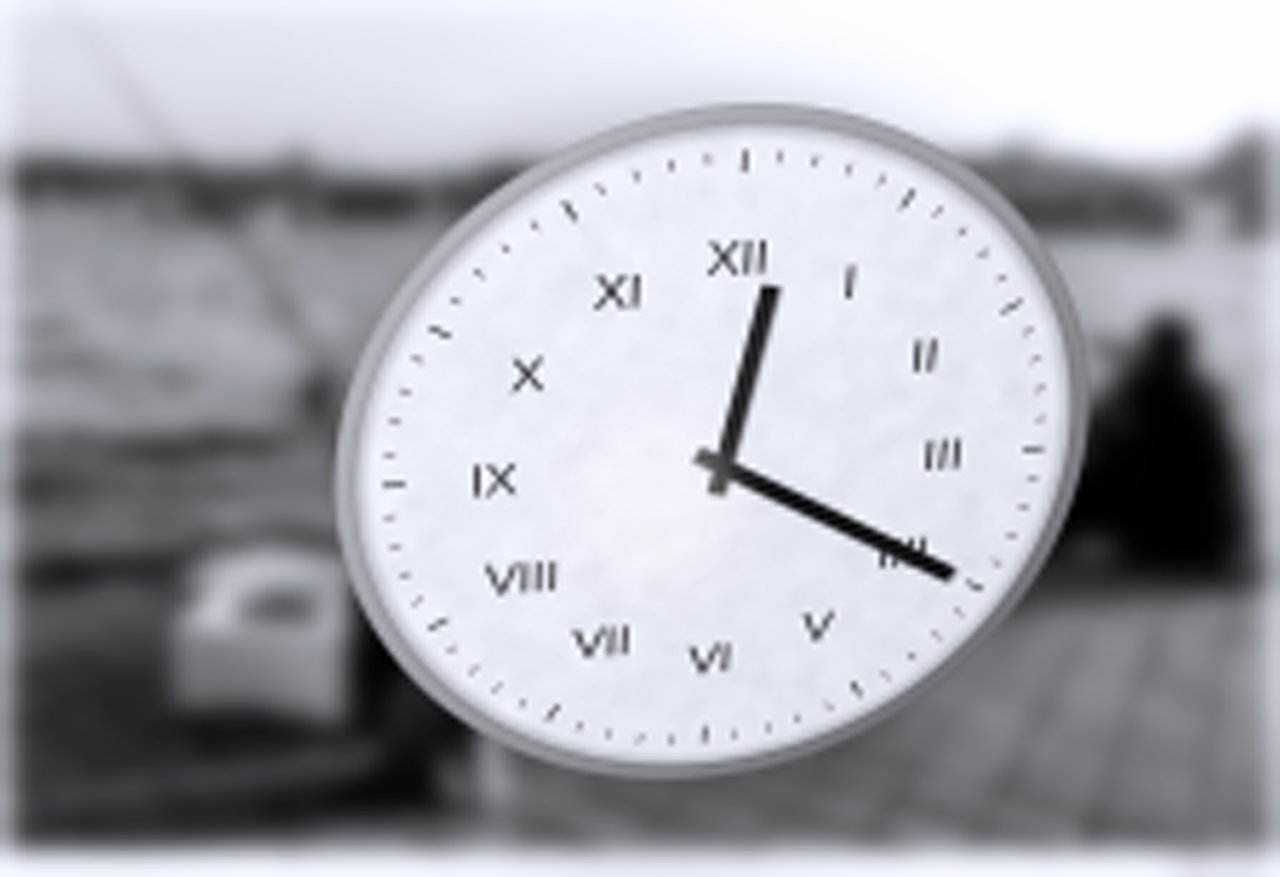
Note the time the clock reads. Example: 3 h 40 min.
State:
12 h 20 min
